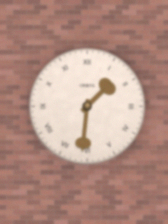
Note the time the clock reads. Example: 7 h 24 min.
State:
1 h 31 min
